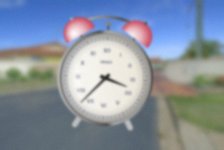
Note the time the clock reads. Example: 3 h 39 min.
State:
3 h 37 min
